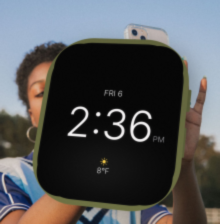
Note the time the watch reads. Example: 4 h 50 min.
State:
2 h 36 min
